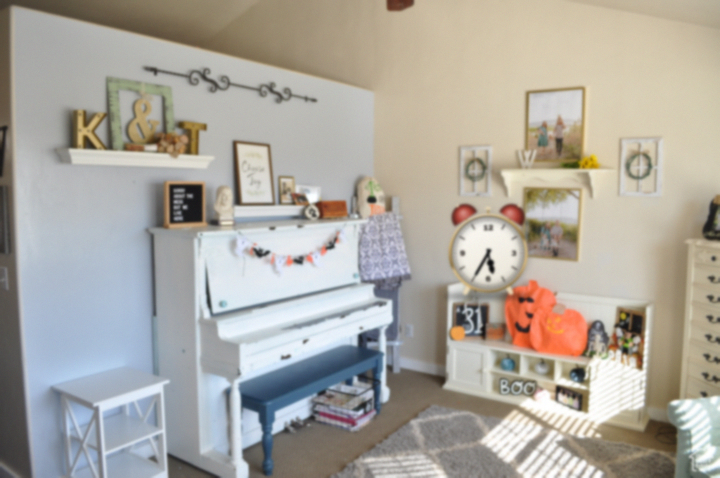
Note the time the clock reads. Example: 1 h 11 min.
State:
5 h 35 min
